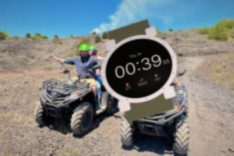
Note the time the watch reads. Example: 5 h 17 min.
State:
0 h 39 min
